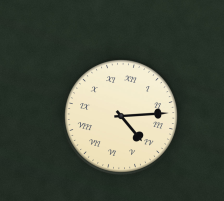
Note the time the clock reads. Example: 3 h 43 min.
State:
4 h 12 min
